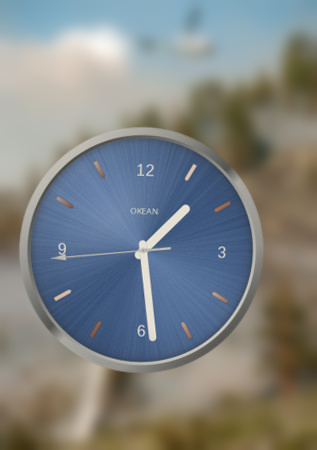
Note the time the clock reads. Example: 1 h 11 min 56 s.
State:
1 h 28 min 44 s
